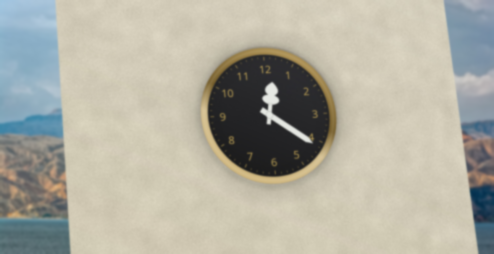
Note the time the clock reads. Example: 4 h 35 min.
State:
12 h 21 min
